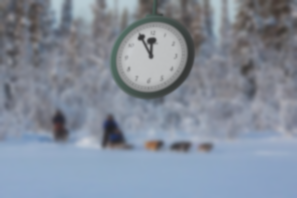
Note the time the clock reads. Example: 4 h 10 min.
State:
11 h 55 min
